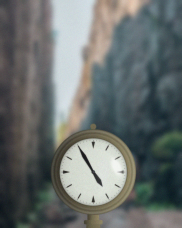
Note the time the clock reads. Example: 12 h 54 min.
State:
4 h 55 min
